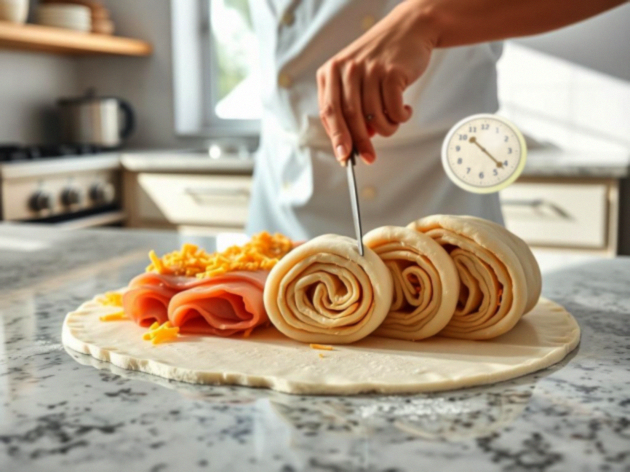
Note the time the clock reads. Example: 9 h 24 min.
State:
10 h 22 min
